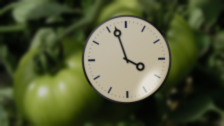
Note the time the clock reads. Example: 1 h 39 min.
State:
3 h 57 min
